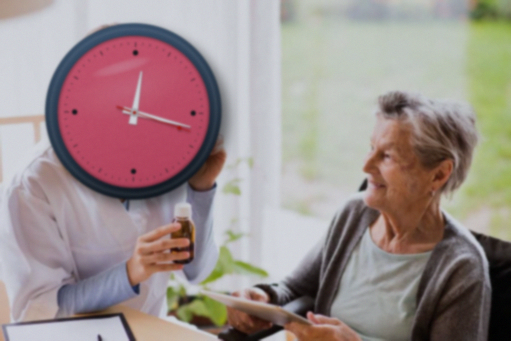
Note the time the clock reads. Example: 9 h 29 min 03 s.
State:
12 h 17 min 18 s
